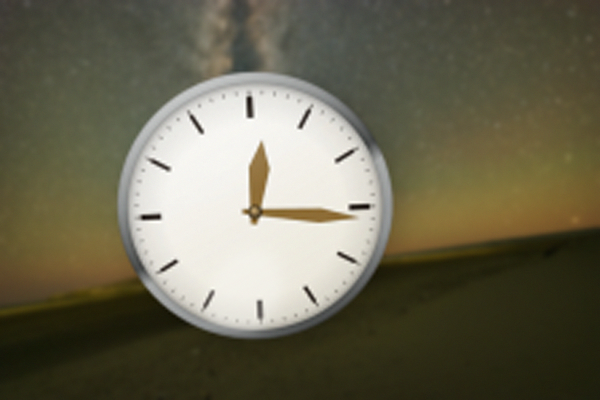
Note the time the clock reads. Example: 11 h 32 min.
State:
12 h 16 min
